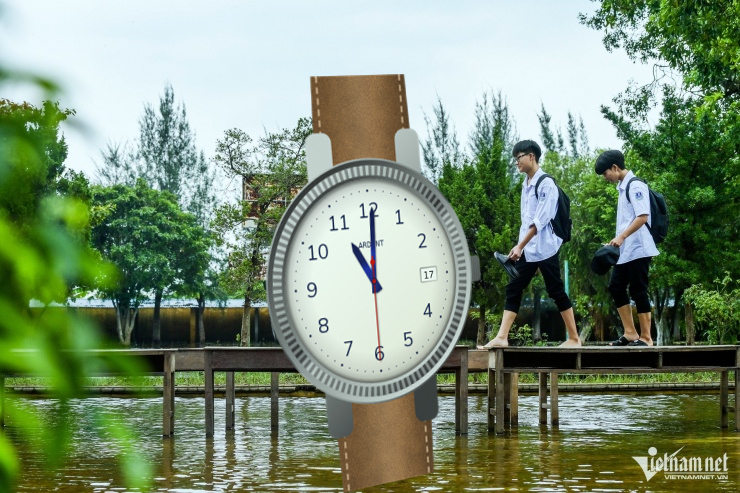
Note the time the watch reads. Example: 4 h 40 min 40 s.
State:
11 h 00 min 30 s
